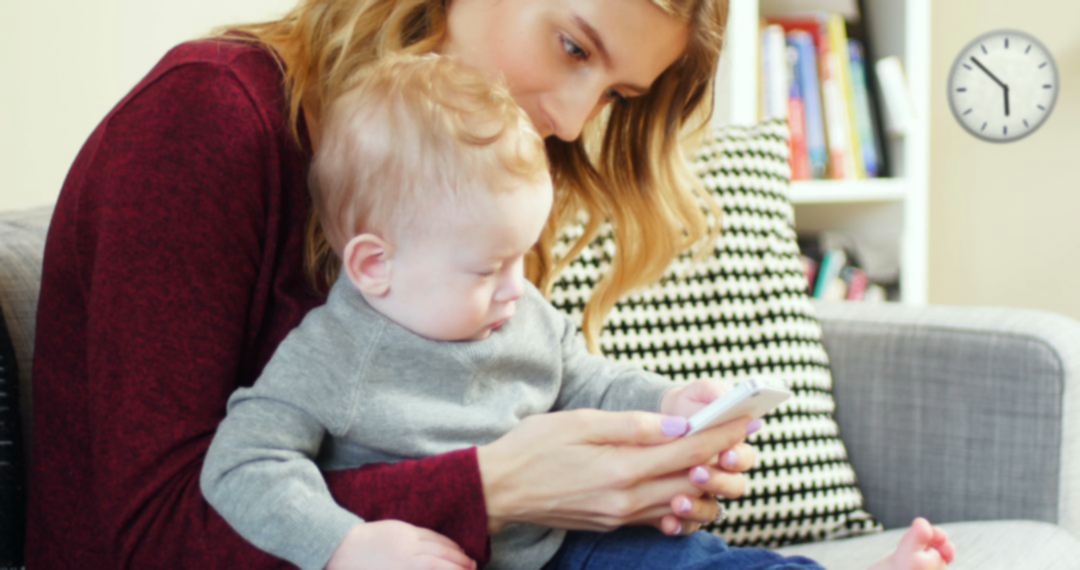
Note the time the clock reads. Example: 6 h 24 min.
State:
5 h 52 min
